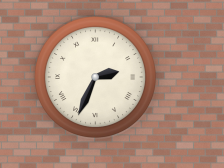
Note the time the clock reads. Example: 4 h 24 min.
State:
2 h 34 min
